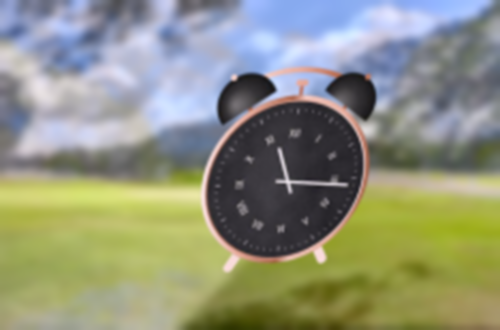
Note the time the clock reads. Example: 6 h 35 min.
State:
11 h 16 min
